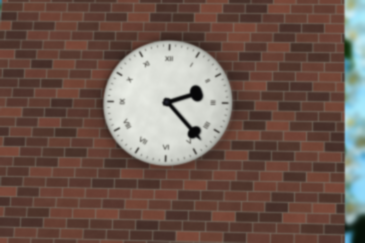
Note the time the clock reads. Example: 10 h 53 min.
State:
2 h 23 min
